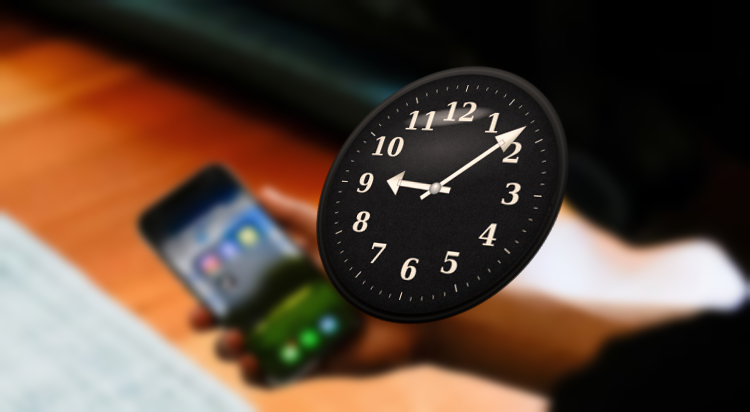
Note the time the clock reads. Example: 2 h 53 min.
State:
9 h 08 min
